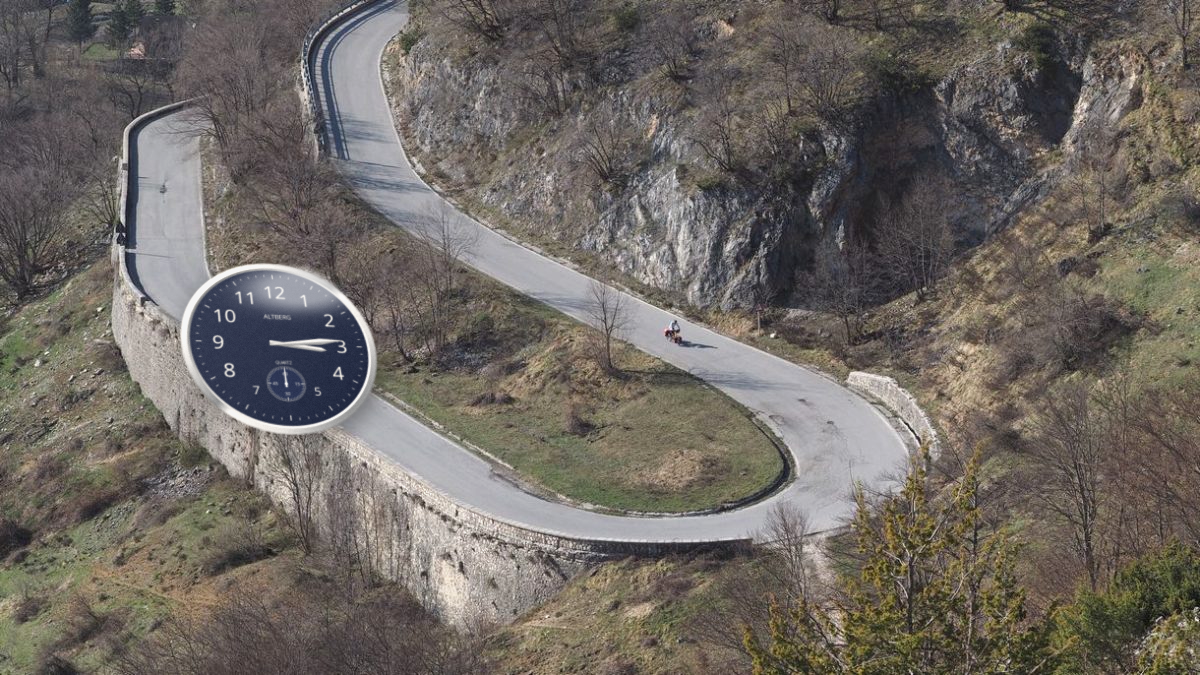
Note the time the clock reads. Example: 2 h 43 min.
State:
3 h 14 min
